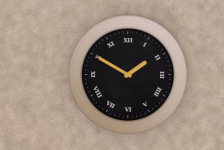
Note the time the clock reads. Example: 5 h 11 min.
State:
1 h 50 min
